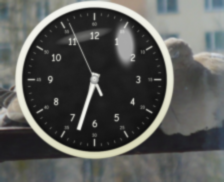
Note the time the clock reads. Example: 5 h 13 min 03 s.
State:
6 h 32 min 56 s
